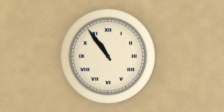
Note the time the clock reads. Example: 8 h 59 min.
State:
10 h 54 min
